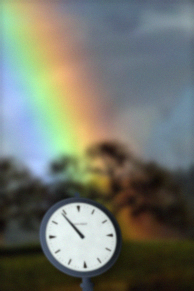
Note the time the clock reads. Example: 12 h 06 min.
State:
10 h 54 min
